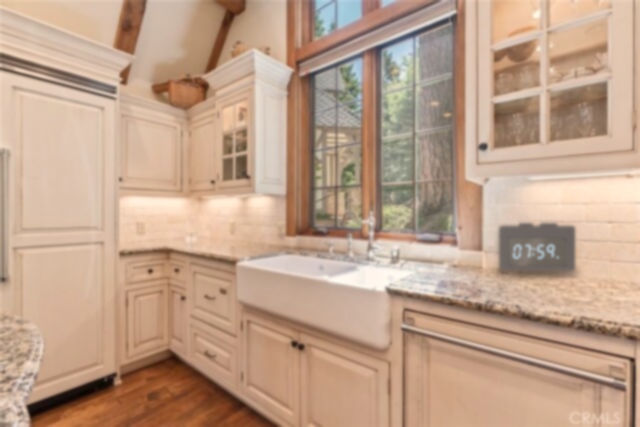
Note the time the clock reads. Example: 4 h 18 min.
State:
7 h 59 min
